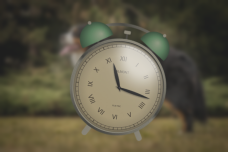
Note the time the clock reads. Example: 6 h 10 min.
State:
11 h 17 min
